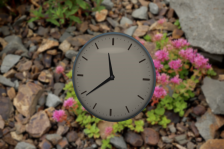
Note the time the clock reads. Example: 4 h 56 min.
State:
11 h 39 min
